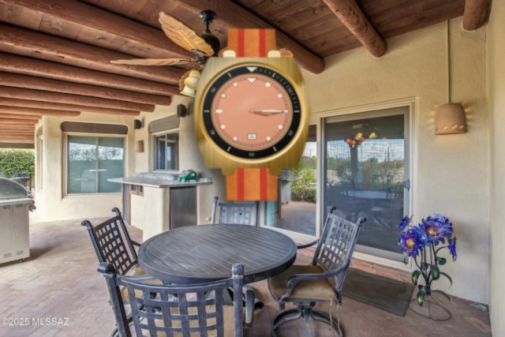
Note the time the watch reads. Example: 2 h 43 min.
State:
3 h 15 min
